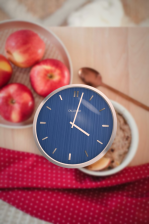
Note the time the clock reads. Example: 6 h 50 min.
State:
4 h 02 min
